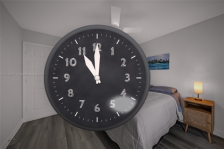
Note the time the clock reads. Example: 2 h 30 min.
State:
11 h 00 min
